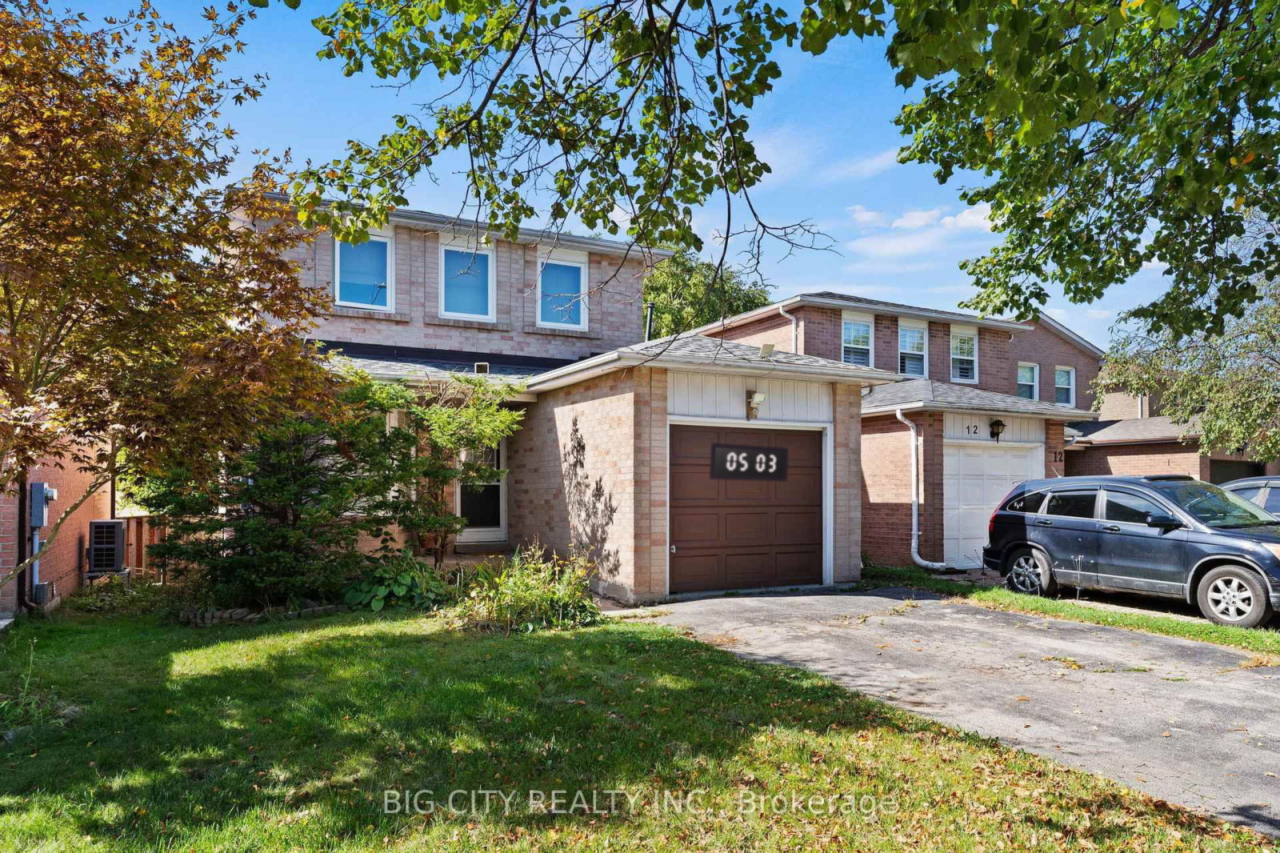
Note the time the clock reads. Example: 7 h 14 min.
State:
5 h 03 min
